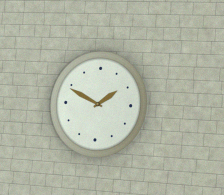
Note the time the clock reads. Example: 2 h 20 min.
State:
1 h 49 min
